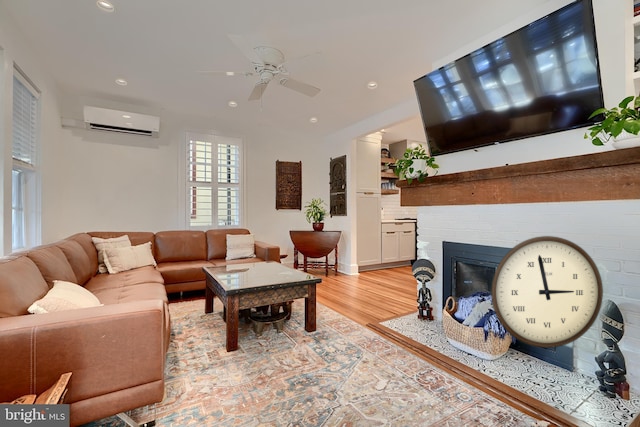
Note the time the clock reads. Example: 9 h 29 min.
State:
2 h 58 min
